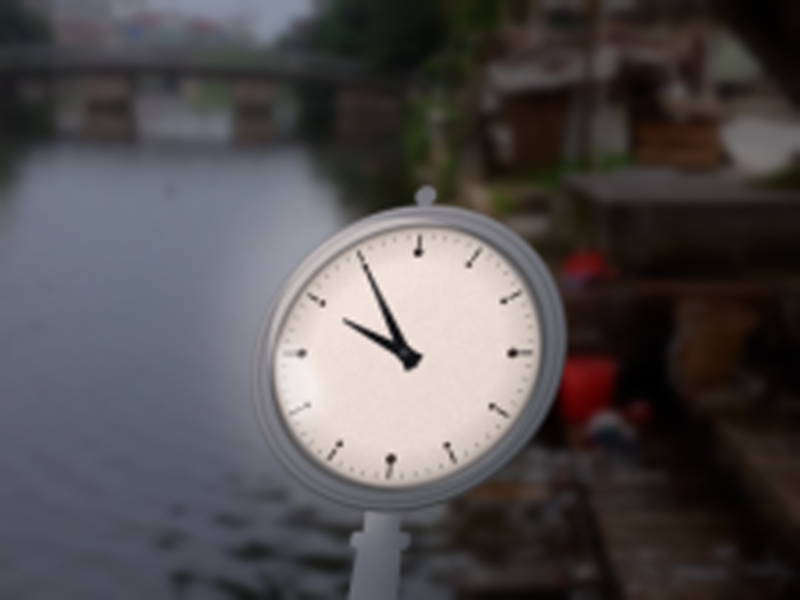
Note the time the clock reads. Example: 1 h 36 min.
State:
9 h 55 min
